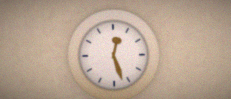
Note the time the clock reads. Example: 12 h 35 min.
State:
12 h 27 min
